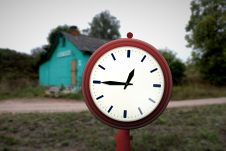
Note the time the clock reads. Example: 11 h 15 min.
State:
12 h 45 min
